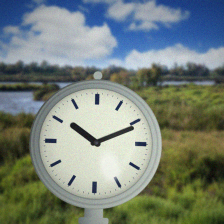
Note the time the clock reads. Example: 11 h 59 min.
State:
10 h 11 min
